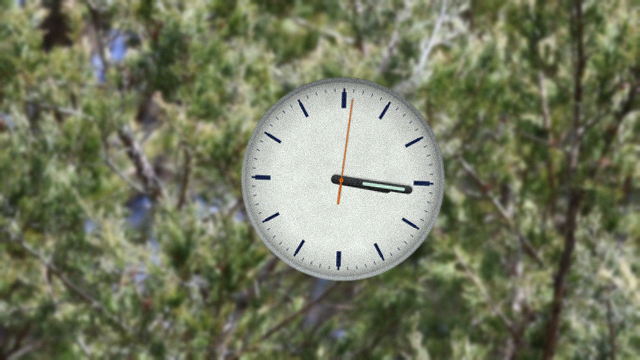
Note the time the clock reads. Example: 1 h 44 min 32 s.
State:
3 h 16 min 01 s
